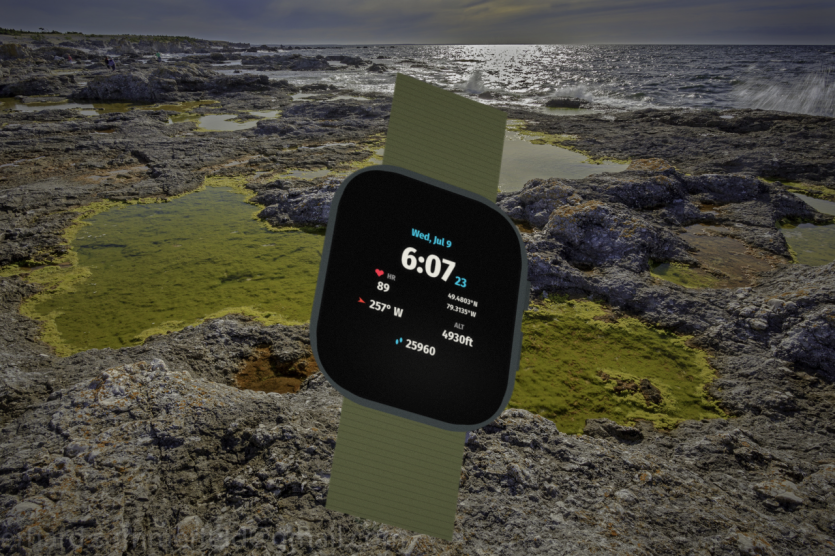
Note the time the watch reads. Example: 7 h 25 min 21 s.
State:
6 h 07 min 23 s
